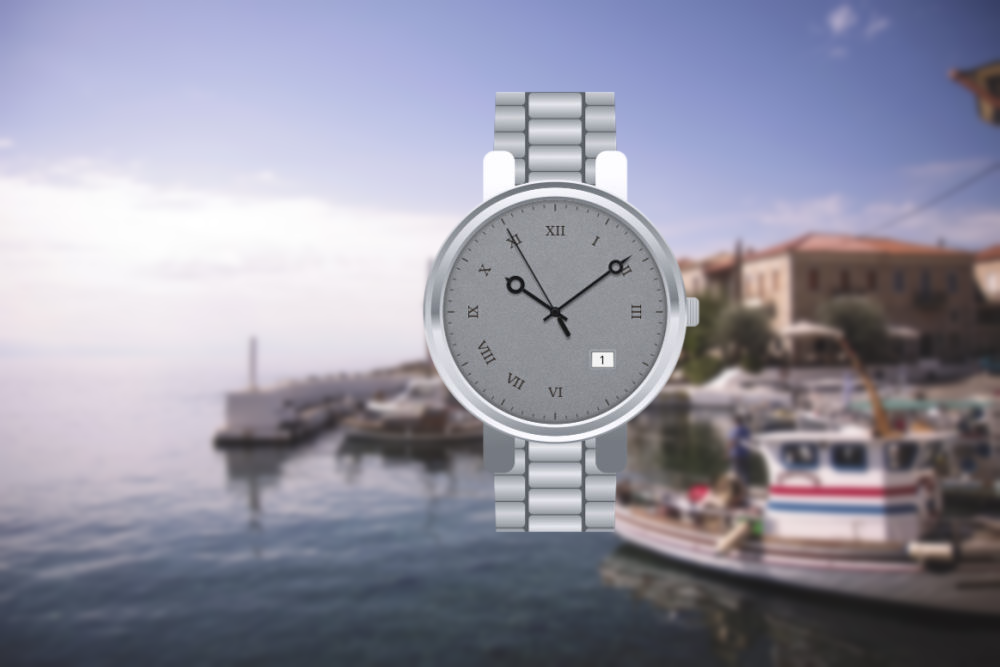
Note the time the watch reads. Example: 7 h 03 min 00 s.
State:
10 h 08 min 55 s
